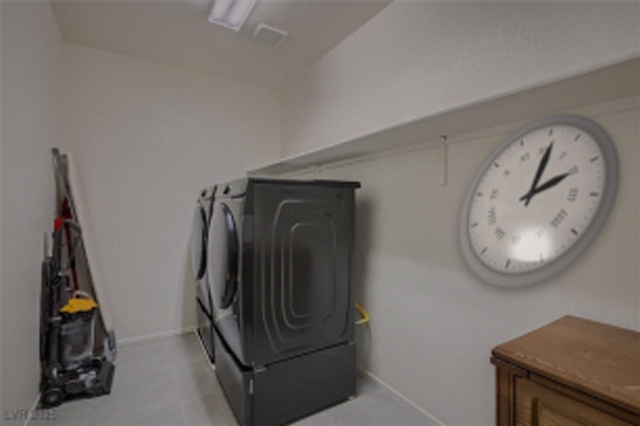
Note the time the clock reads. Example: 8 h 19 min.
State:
2 h 01 min
